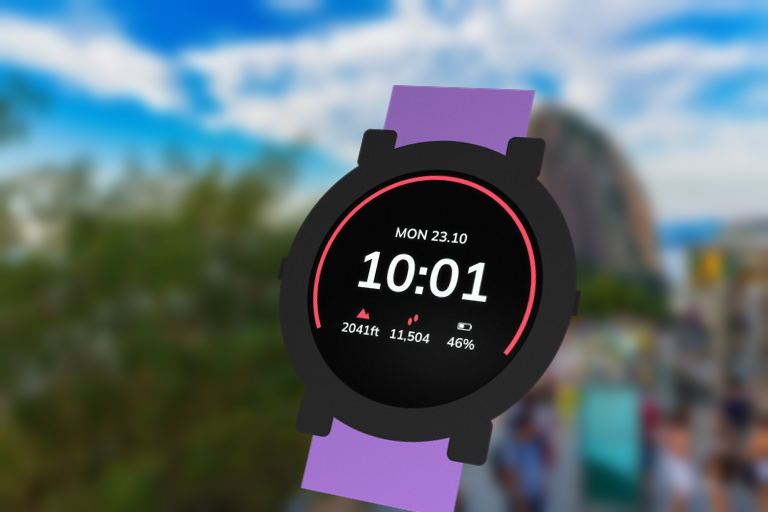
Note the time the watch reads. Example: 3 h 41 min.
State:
10 h 01 min
